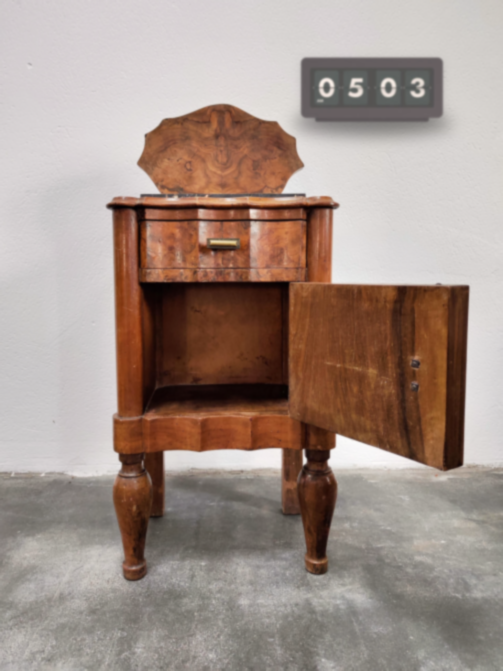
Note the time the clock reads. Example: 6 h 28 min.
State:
5 h 03 min
